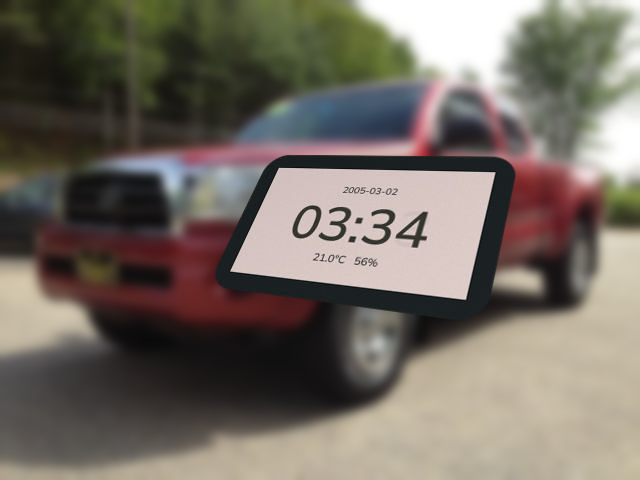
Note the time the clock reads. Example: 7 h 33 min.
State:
3 h 34 min
